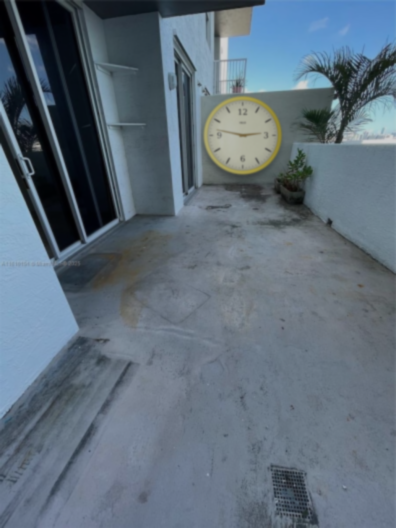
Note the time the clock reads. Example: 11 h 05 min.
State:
2 h 47 min
